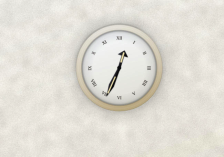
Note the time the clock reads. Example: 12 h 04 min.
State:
12 h 34 min
